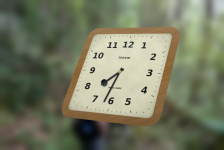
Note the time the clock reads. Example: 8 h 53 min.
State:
7 h 32 min
